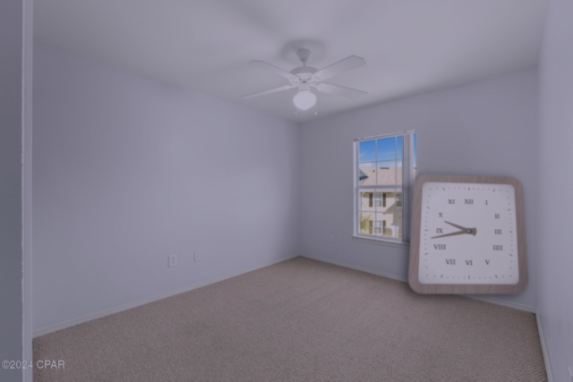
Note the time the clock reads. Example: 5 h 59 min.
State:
9 h 43 min
